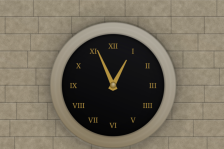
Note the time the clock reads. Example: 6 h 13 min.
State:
12 h 56 min
